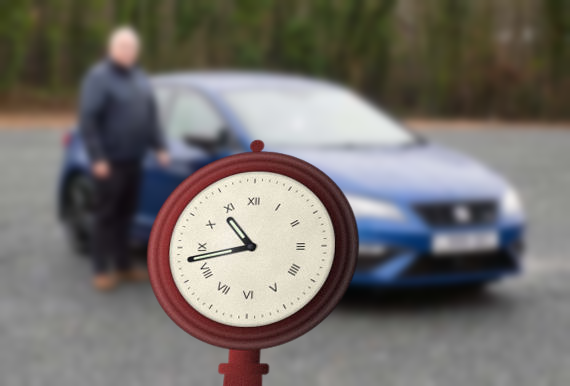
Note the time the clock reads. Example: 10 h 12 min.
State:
10 h 43 min
